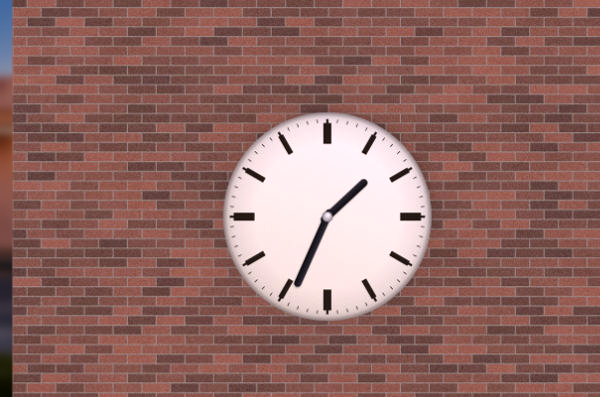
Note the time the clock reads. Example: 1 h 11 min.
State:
1 h 34 min
